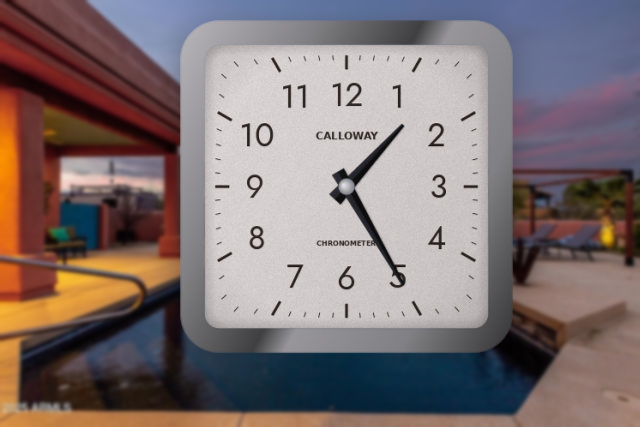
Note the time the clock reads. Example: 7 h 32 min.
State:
1 h 25 min
